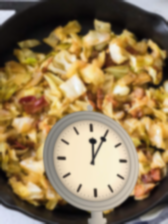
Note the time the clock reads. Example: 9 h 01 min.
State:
12 h 05 min
